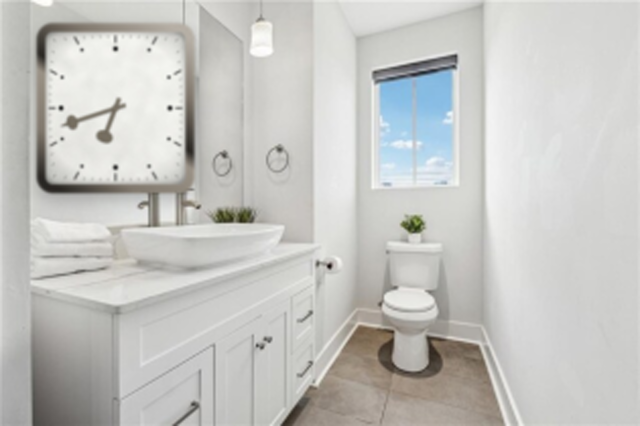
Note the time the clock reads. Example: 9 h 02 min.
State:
6 h 42 min
